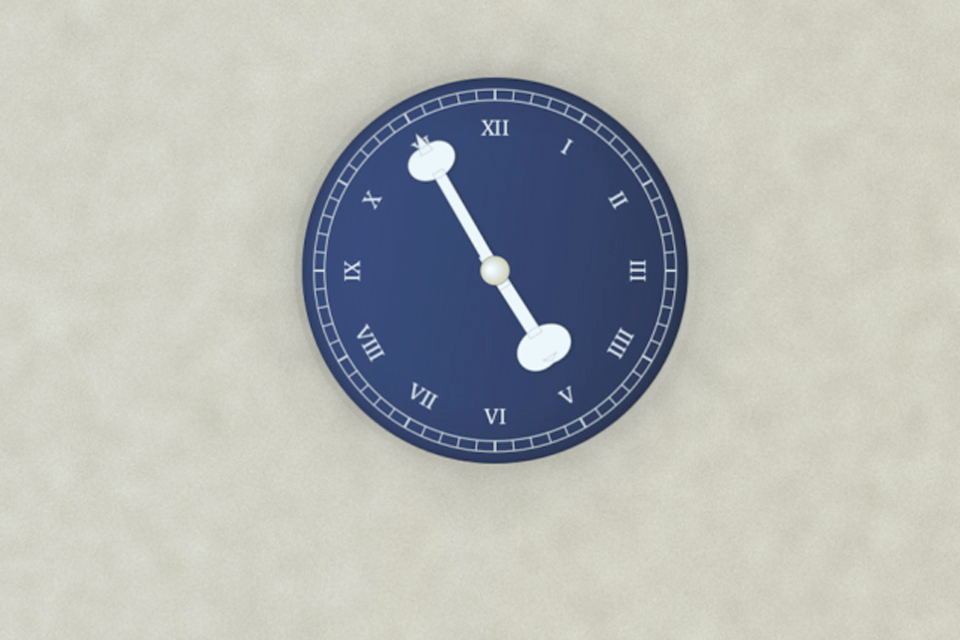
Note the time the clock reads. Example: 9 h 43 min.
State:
4 h 55 min
